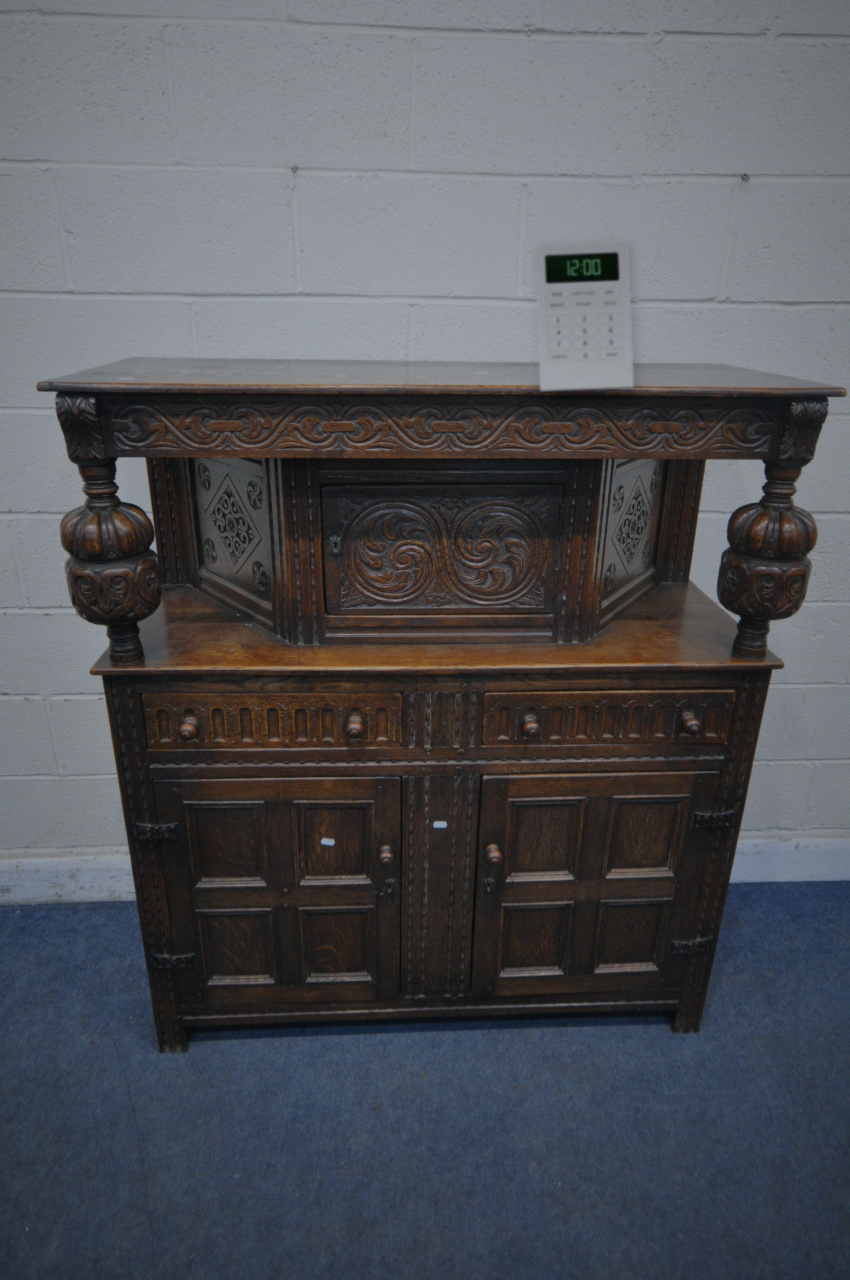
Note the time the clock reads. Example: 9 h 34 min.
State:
12 h 00 min
